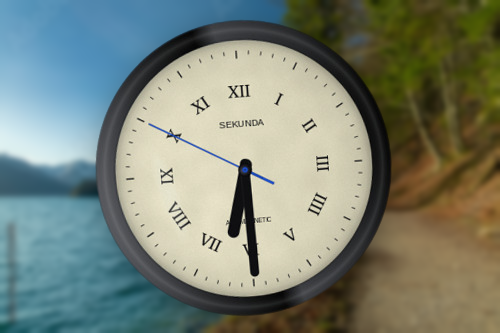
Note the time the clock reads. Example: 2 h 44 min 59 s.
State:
6 h 29 min 50 s
